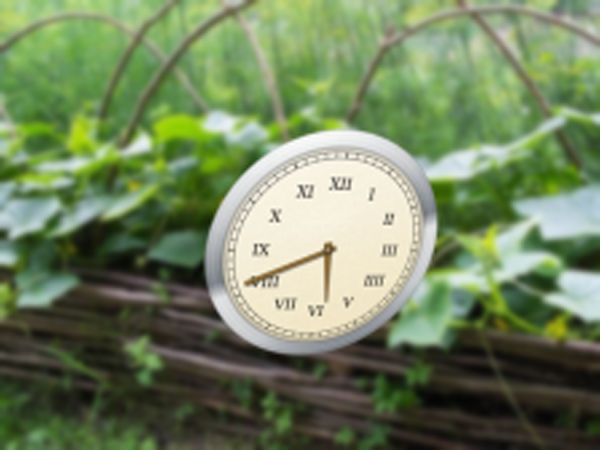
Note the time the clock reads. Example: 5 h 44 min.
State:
5 h 41 min
